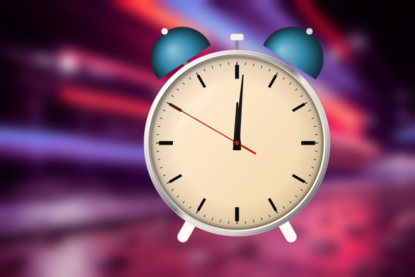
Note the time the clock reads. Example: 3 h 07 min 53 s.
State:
12 h 00 min 50 s
